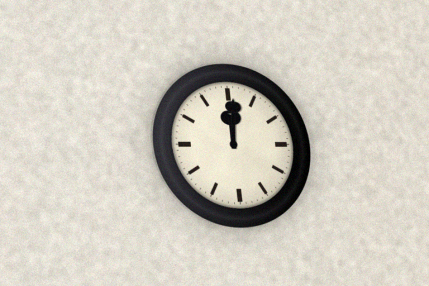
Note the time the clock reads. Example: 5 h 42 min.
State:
12 h 01 min
